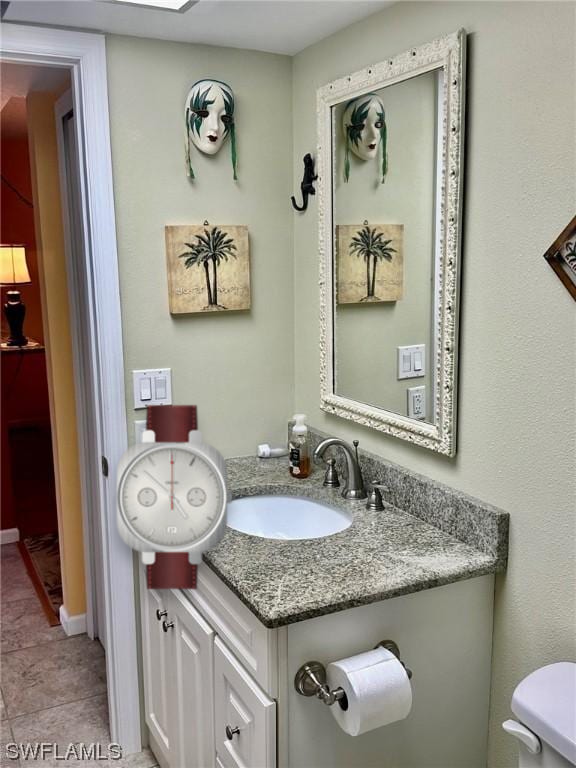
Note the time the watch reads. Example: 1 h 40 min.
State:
4 h 52 min
